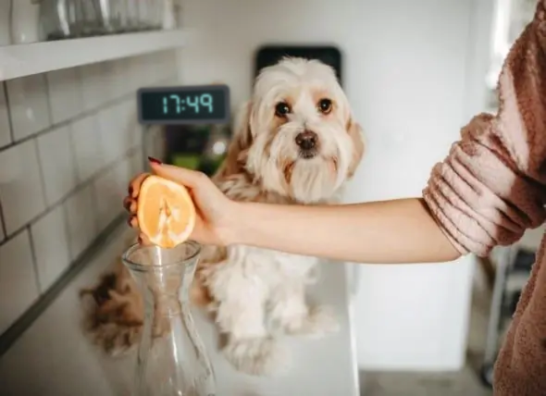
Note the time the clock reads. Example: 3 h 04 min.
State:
17 h 49 min
